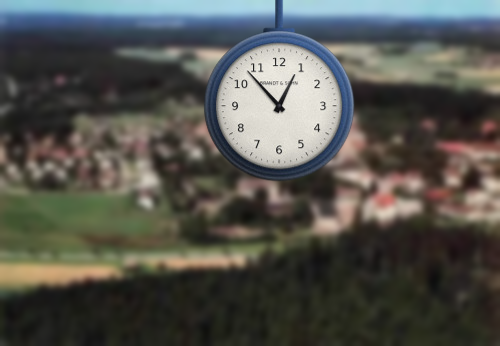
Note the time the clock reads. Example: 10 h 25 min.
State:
12 h 53 min
